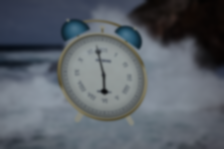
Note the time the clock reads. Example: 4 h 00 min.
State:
5 h 58 min
